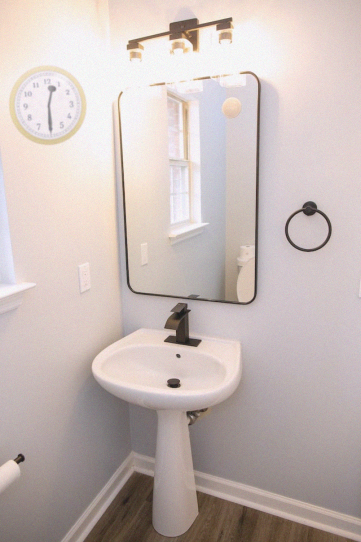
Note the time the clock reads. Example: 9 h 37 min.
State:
12 h 30 min
